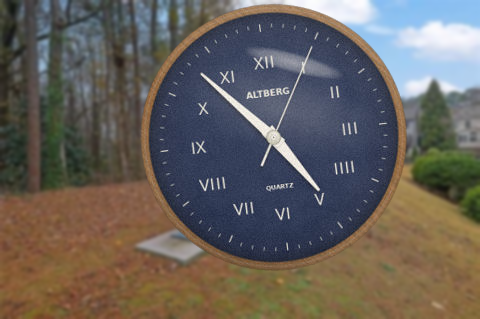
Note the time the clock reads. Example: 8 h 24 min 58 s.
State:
4 h 53 min 05 s
